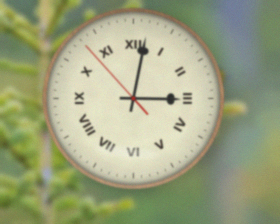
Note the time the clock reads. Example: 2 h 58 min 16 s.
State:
3 h 01 min 53 s
